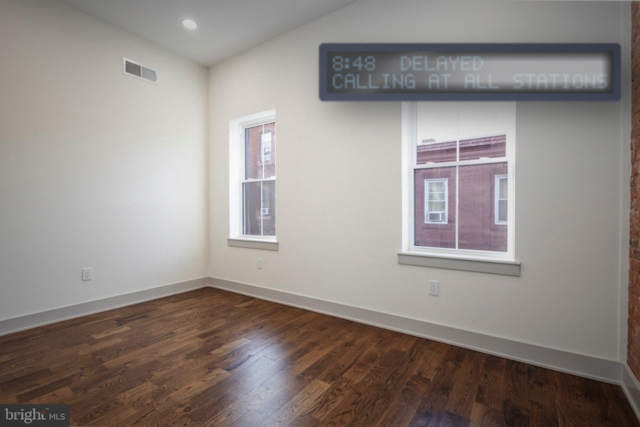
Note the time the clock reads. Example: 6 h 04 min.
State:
8 h 48 min
